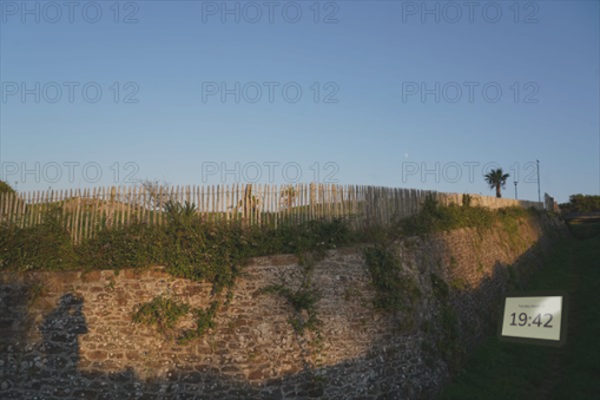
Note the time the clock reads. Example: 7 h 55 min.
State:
19 h 42 min
